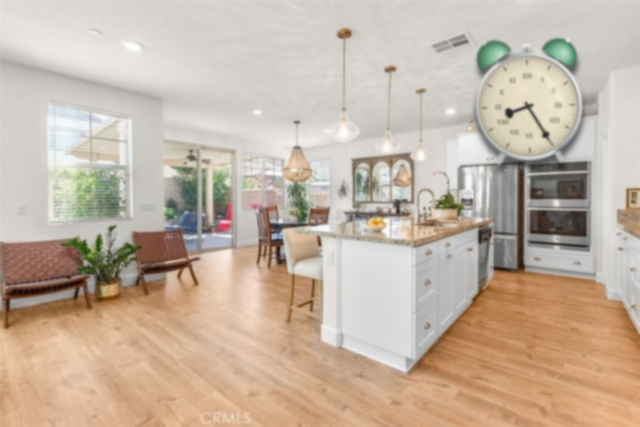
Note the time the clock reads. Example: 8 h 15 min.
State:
8 h 25 min
